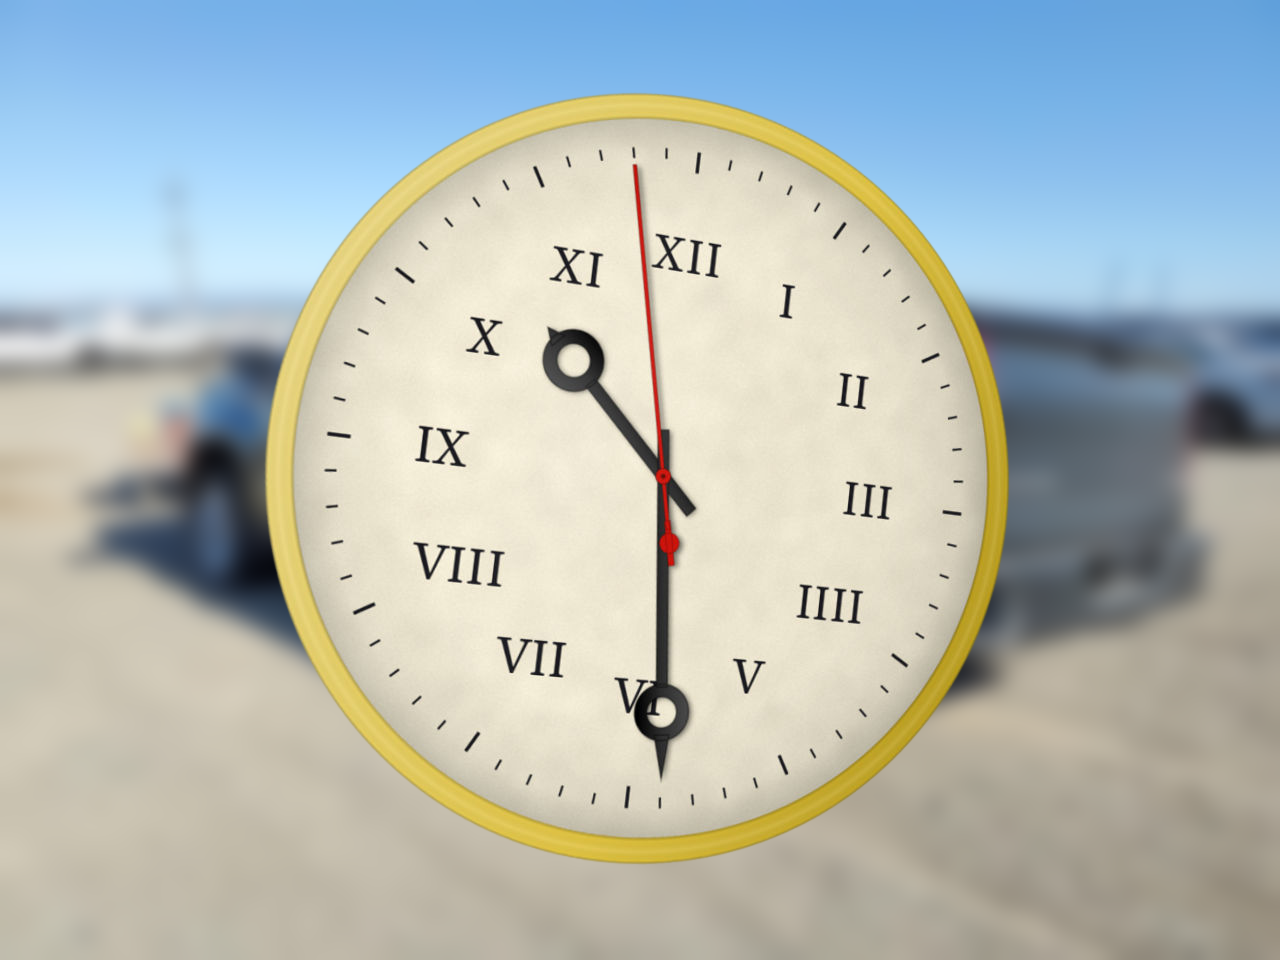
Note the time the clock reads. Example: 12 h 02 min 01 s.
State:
10 h 28 min 58 s
